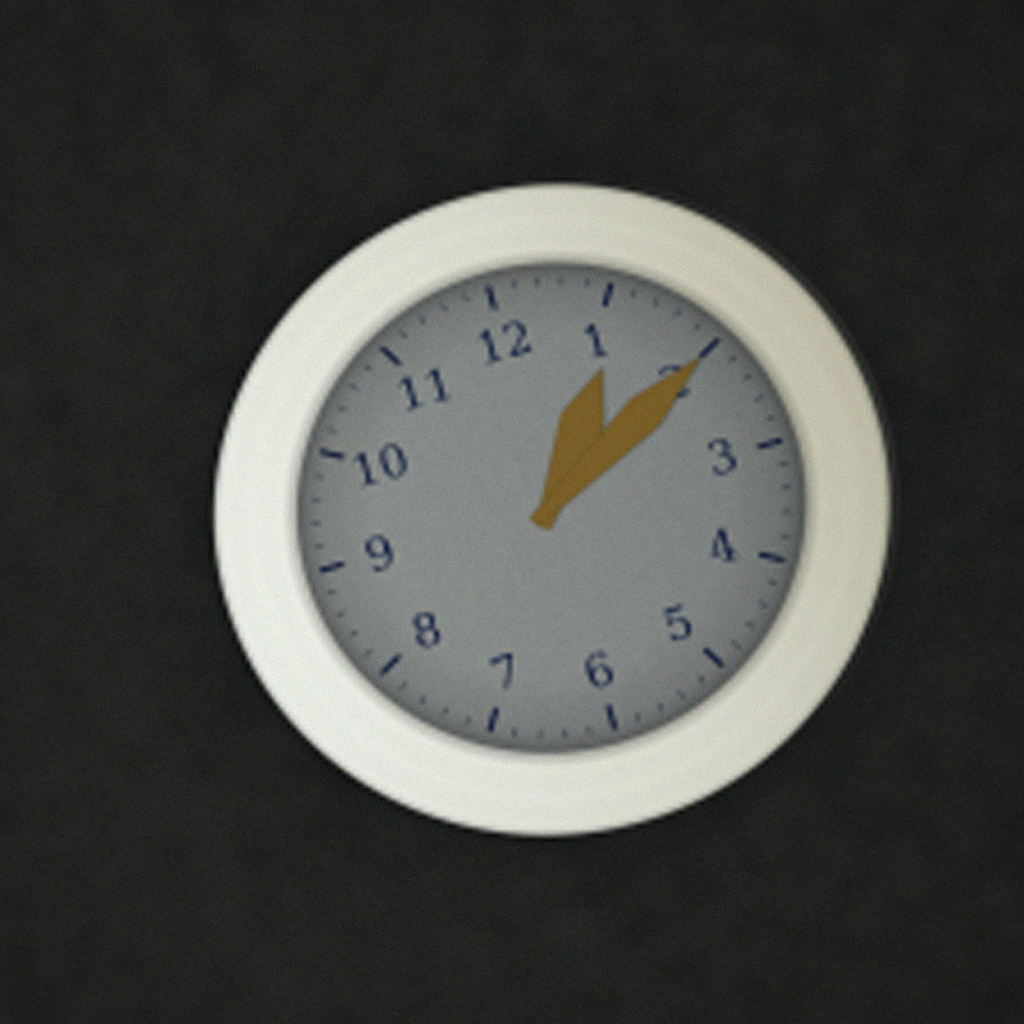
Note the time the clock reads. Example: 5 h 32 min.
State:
1 h 10 min
